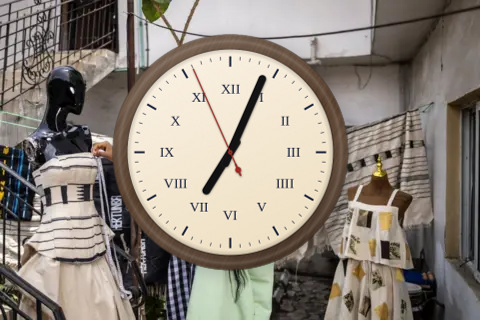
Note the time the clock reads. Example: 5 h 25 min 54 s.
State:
7 h 03 min 56 s
